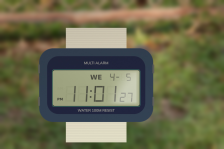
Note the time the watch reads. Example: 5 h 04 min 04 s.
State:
11 h 01 min 27 s
